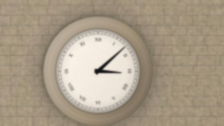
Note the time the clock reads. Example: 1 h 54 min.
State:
3 h 08 min
